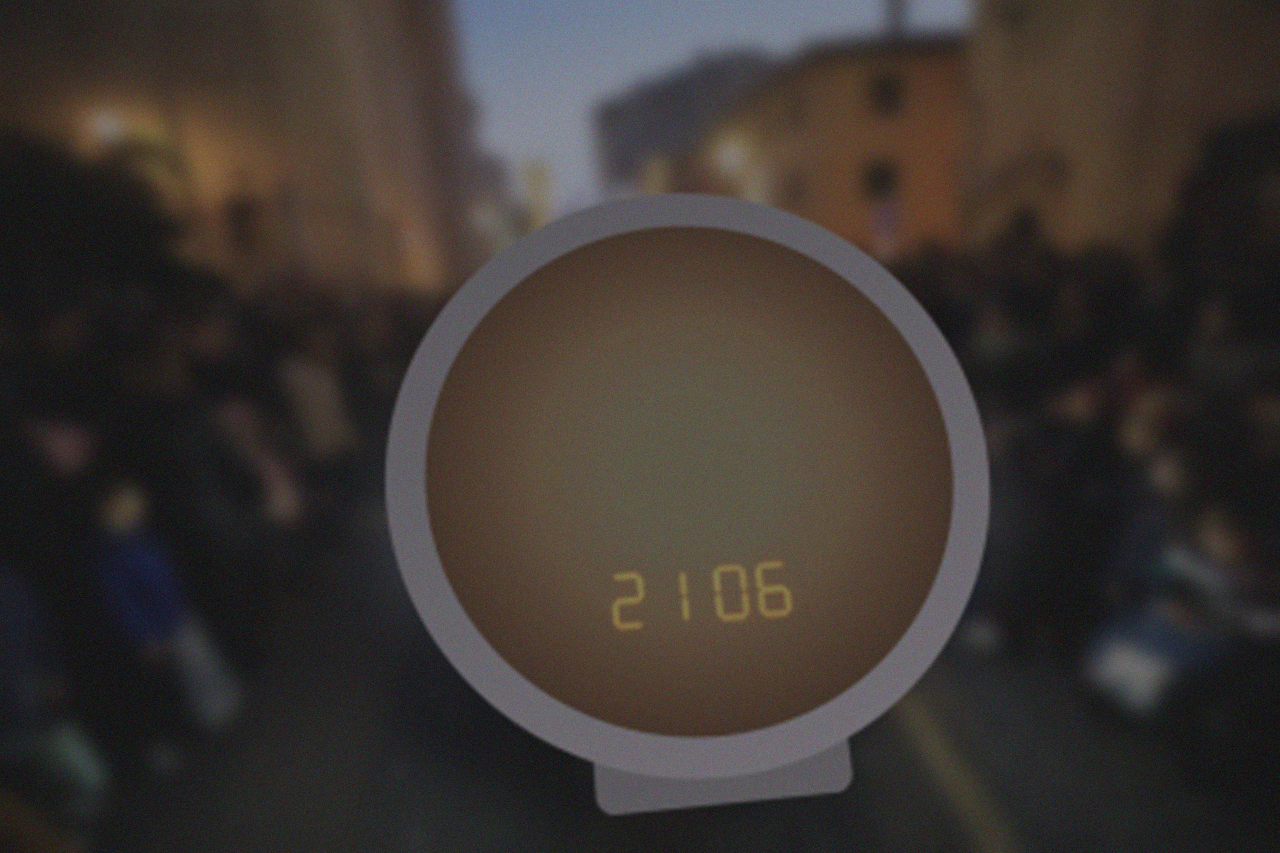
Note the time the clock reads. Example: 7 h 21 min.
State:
21 h 06 min
